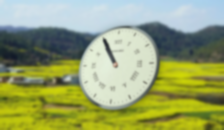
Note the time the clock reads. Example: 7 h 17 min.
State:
10 h 55 min
